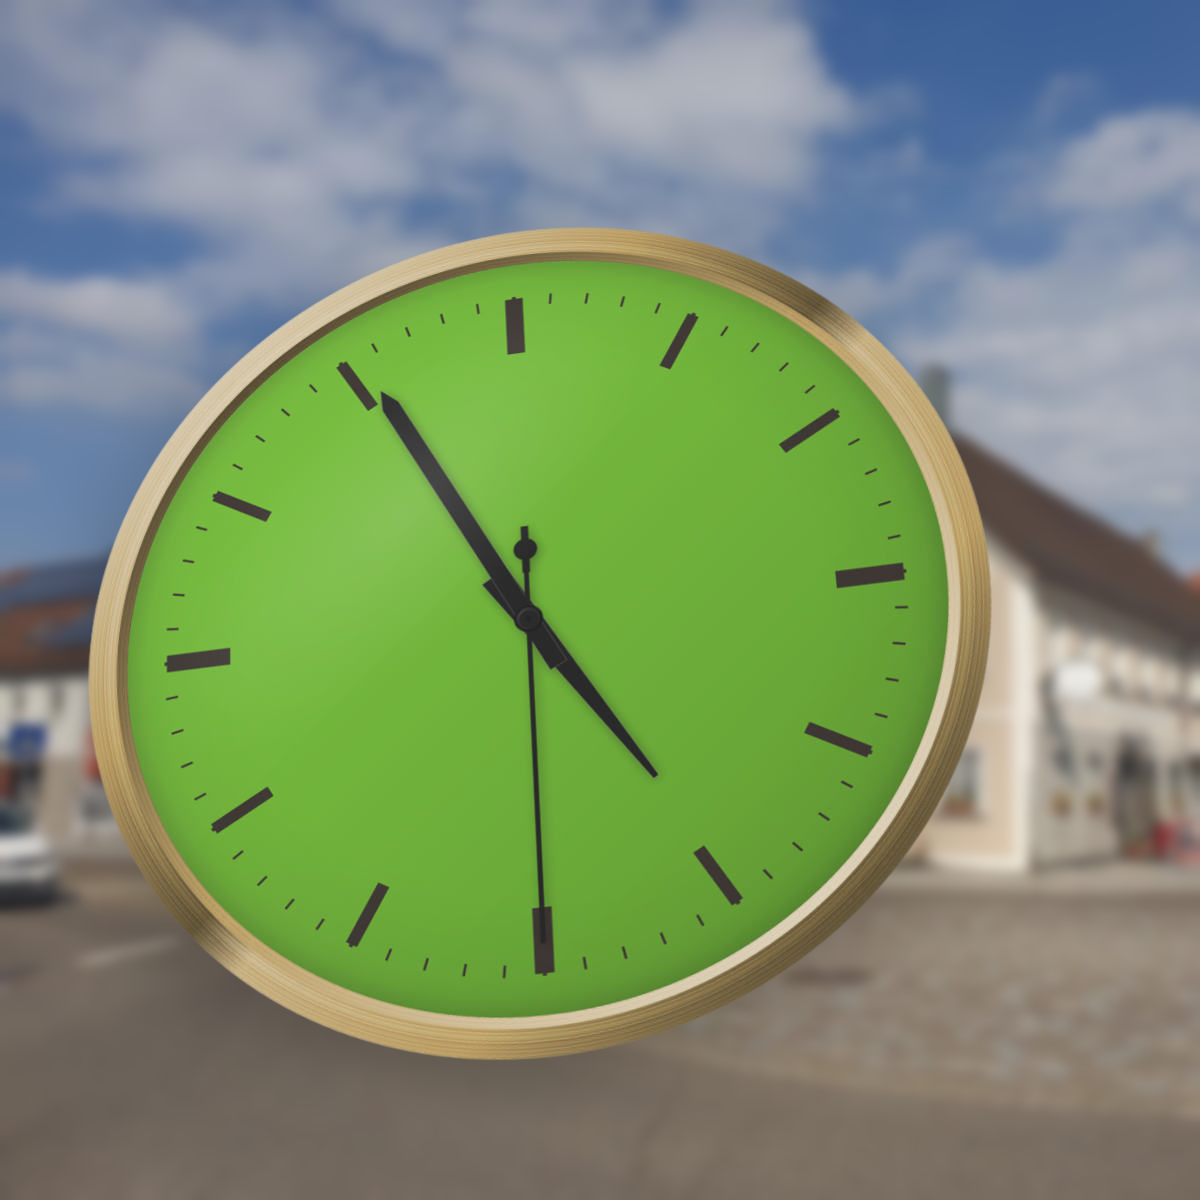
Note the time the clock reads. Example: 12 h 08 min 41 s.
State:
4 h 55 min 30 s
